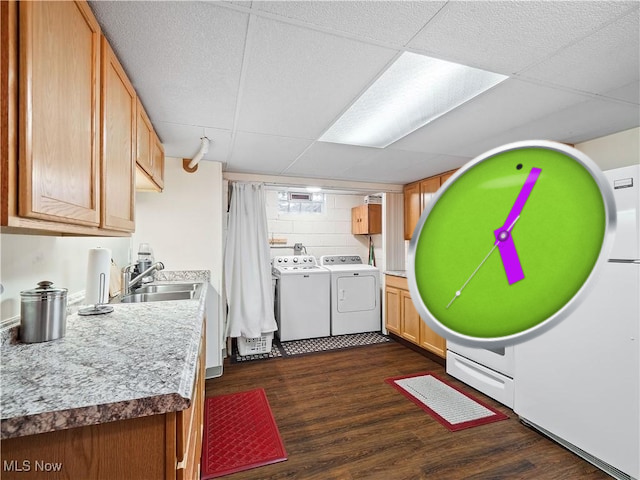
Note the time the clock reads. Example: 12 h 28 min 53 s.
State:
5 h 02 min 35 s
